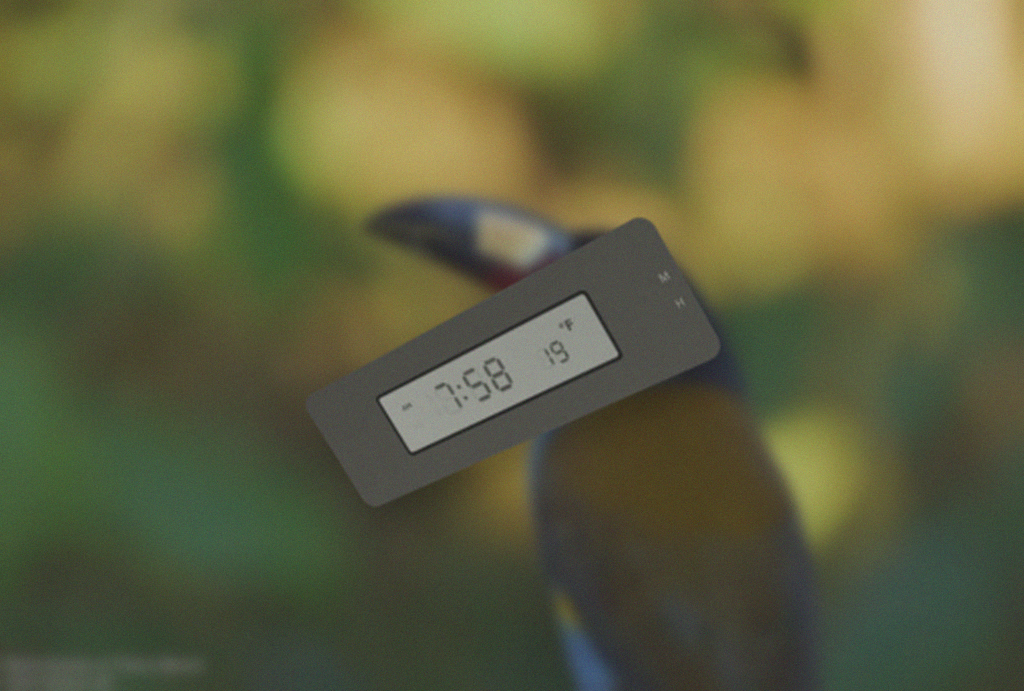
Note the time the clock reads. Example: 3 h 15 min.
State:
7 h 58 min
